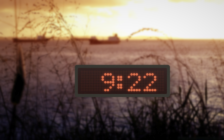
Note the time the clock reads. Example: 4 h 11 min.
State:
9 h 22 min
